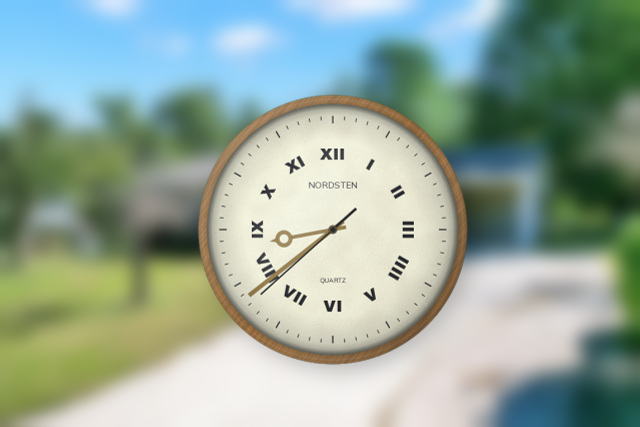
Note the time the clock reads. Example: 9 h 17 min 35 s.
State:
8 h 38 min 38 s
